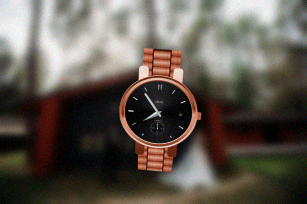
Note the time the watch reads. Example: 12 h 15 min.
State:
7 h 54 min
